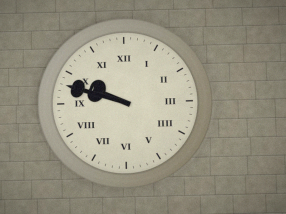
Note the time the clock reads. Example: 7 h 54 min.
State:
9 h 48 min
